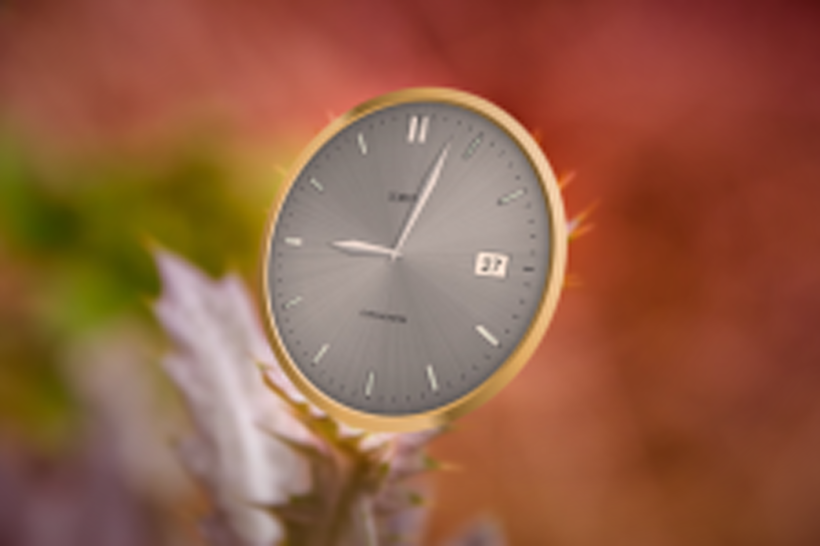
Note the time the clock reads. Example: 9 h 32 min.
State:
9 h 03 min
